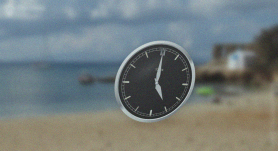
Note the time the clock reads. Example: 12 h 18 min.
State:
5 h 00 min
